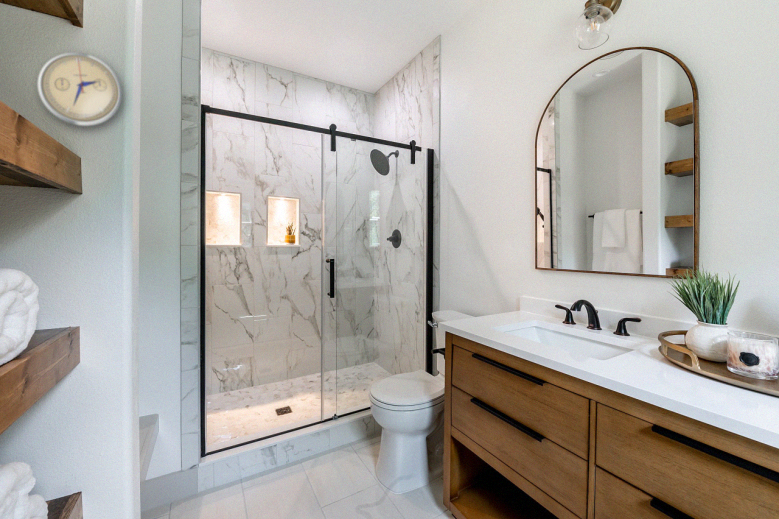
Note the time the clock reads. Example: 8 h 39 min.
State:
2 h 34 min
